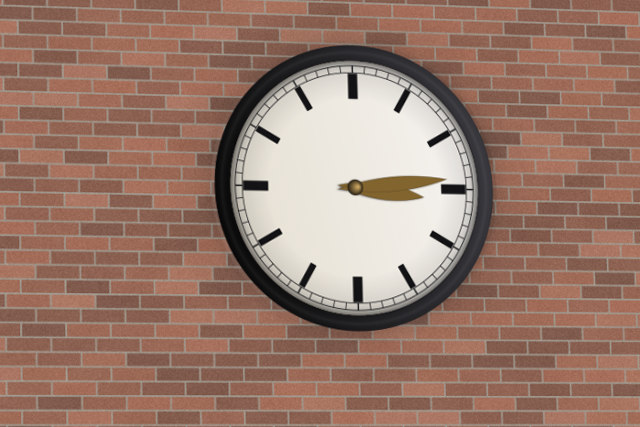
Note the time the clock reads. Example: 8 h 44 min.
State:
3 h 14 min
